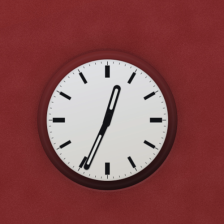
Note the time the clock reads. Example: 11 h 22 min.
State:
12 h 34 min
